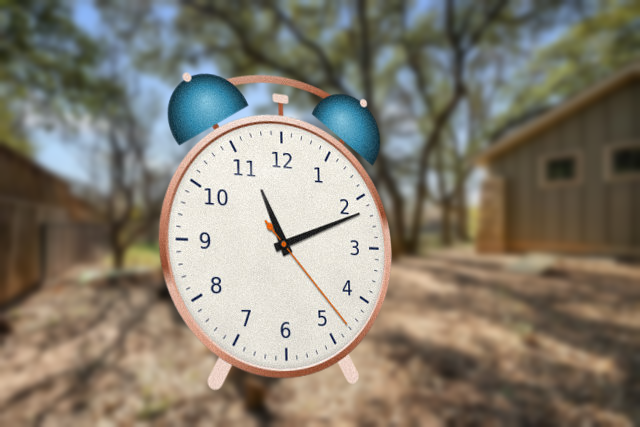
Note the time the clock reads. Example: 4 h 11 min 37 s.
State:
11 h 11 min 23 s
